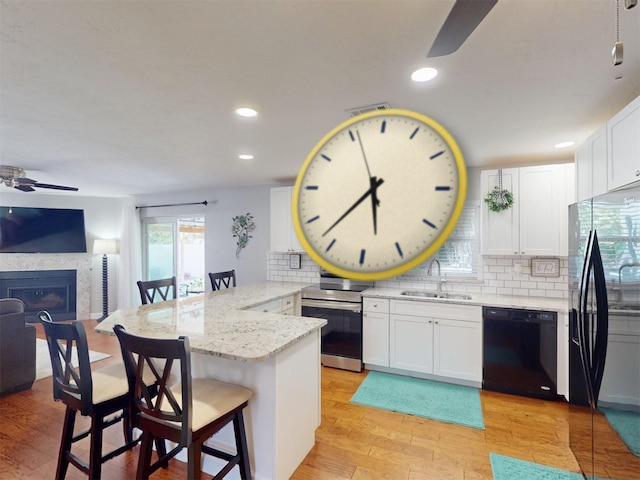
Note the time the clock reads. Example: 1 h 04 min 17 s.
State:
5 h 36 min 56 s
